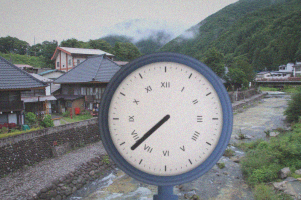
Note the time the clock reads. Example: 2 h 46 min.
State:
7 h 38 min
